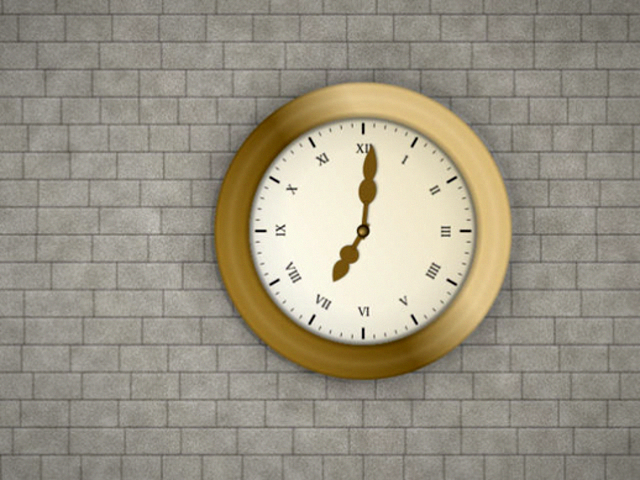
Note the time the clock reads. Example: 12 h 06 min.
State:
7 h 01 min
